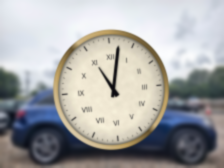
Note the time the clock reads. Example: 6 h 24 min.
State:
11 h 02 min
